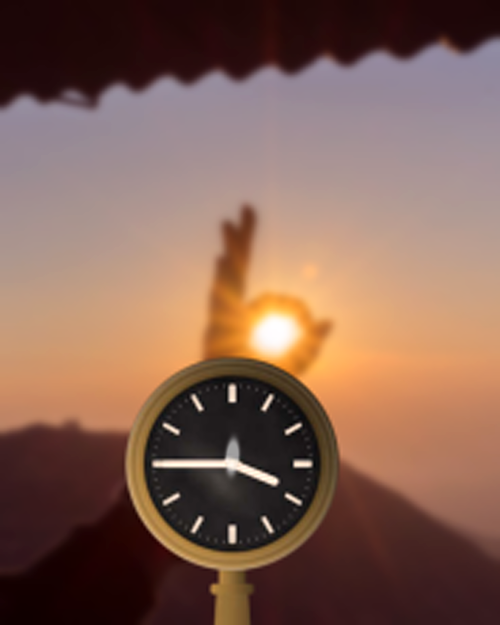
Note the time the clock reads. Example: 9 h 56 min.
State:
3 h 45 min
